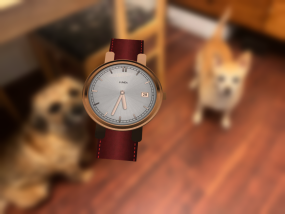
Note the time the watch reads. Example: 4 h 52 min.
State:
5 h 33 min
